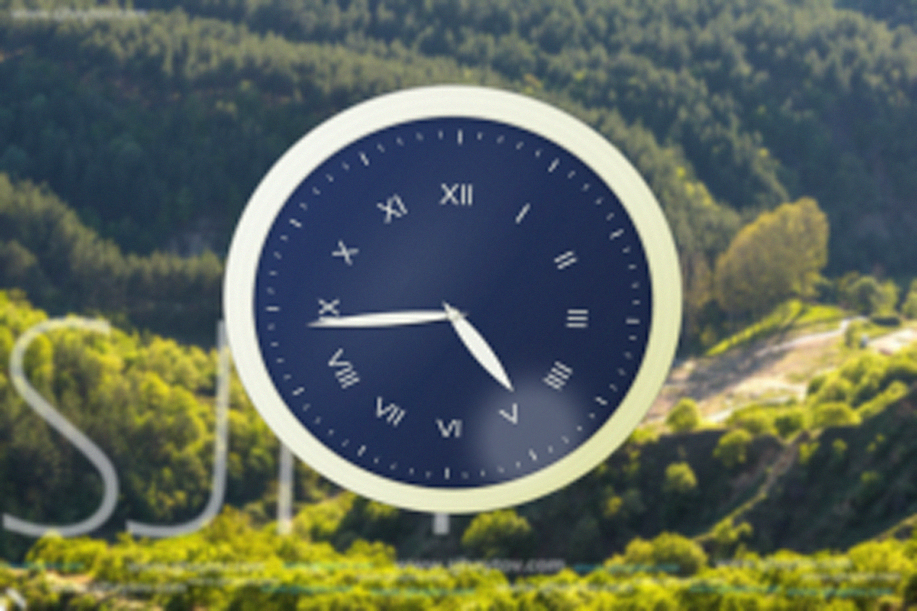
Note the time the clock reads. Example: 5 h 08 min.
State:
4 h 44 min
